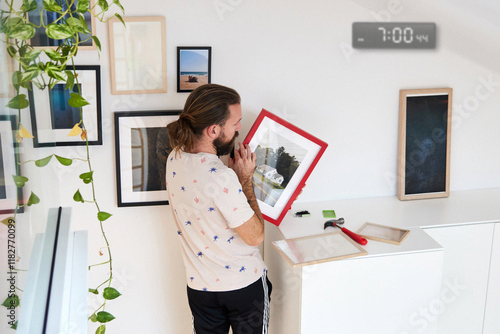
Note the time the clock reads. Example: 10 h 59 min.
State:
7 h 00 min
